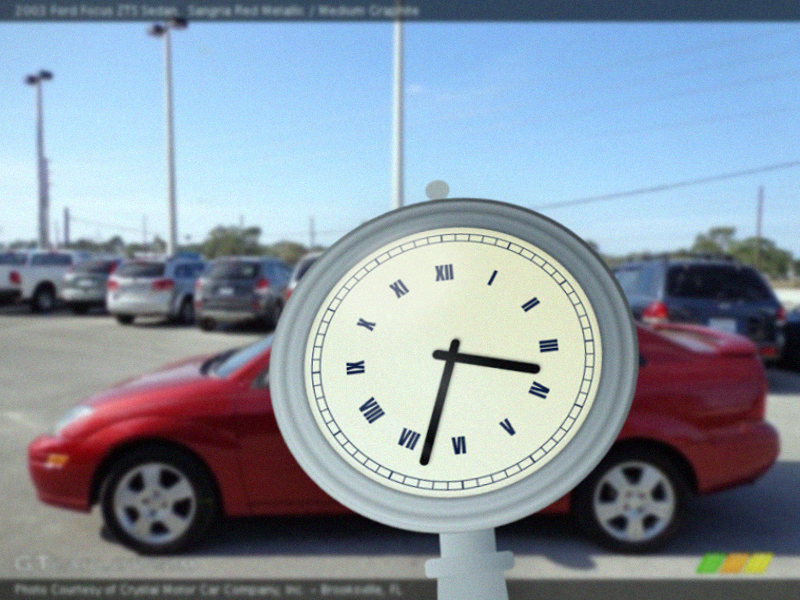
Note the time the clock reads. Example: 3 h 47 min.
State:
3 h 33 min
